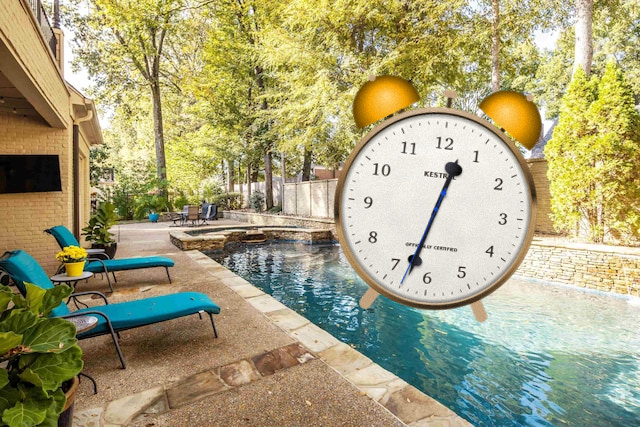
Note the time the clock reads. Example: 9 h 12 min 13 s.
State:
12 h 32 min 33 s
